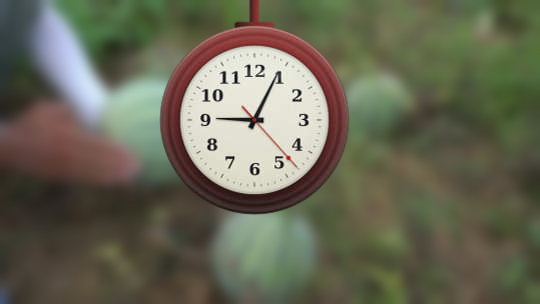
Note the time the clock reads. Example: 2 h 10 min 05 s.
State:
9 h 04 min 23 s
